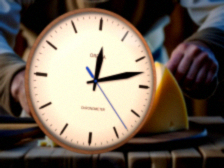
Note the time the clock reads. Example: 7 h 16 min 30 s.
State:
12 h 12 min 23 s
